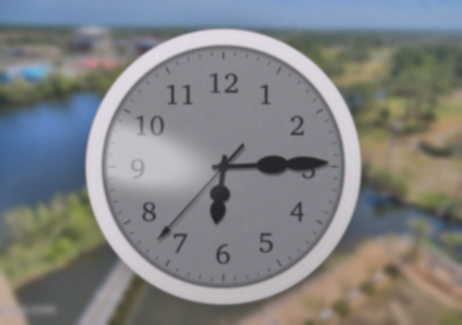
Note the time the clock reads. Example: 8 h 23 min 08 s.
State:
6 h 14 min 37 s
